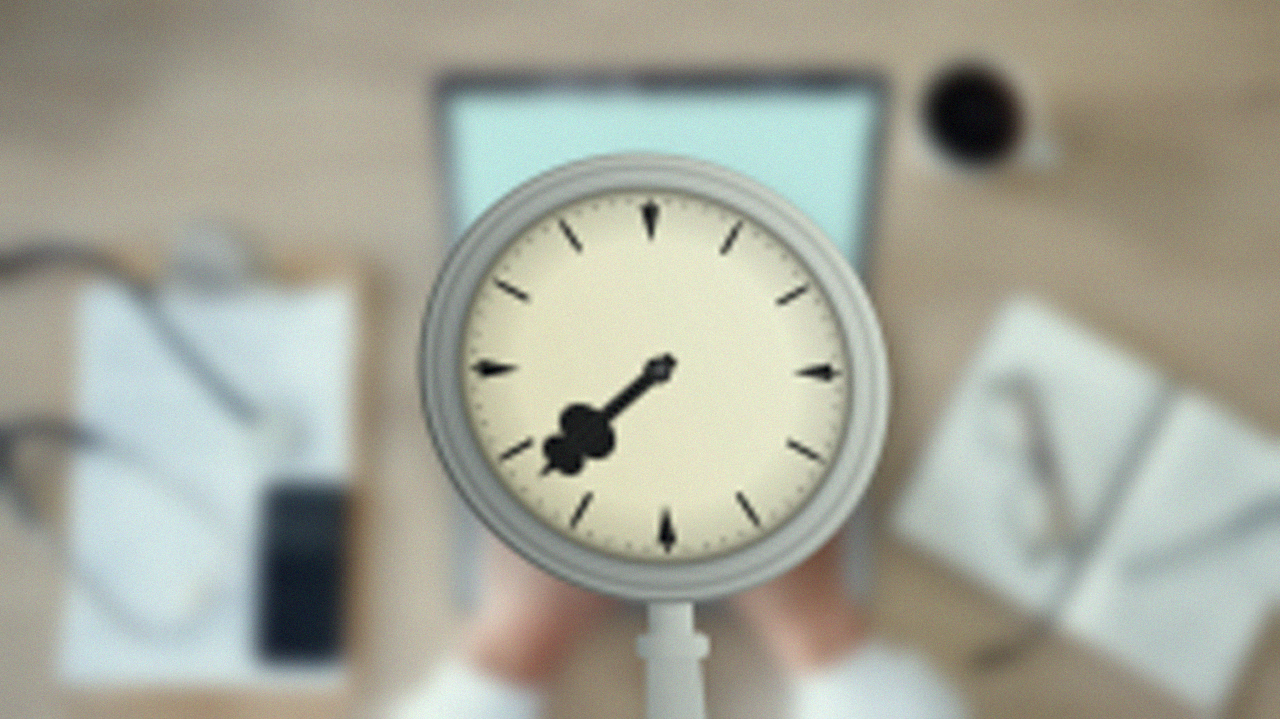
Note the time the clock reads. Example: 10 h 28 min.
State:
7 h 38 min
